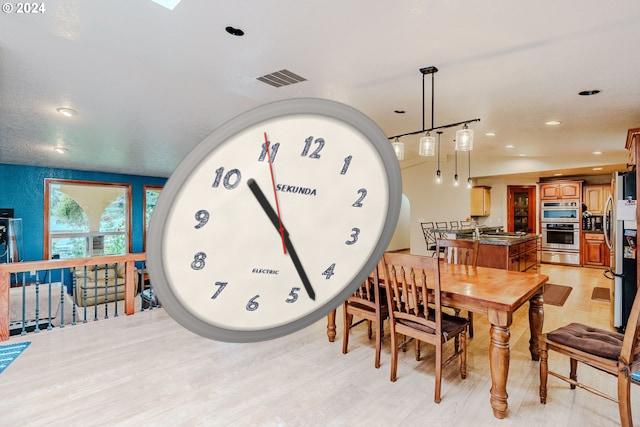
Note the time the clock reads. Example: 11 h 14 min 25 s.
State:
10 h 22 min 55 s
